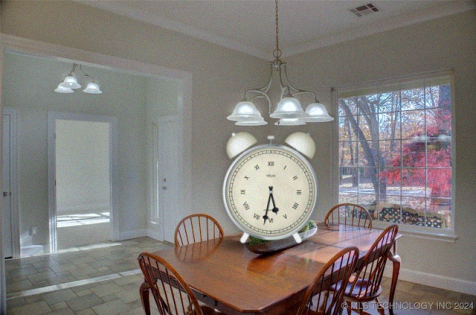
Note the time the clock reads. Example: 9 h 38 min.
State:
5 h 32 min
